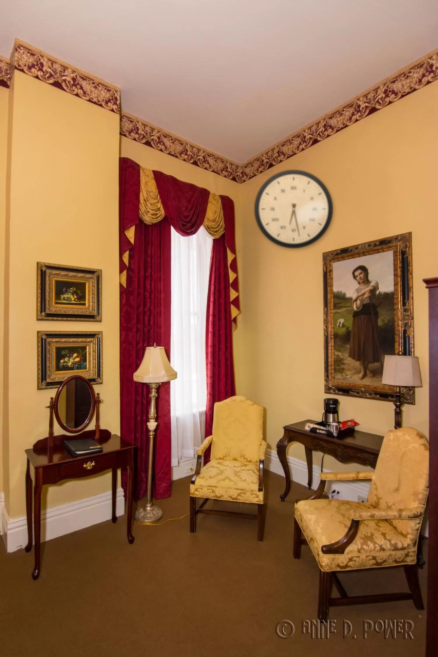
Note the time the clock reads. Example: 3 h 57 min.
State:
6 h 28 min
